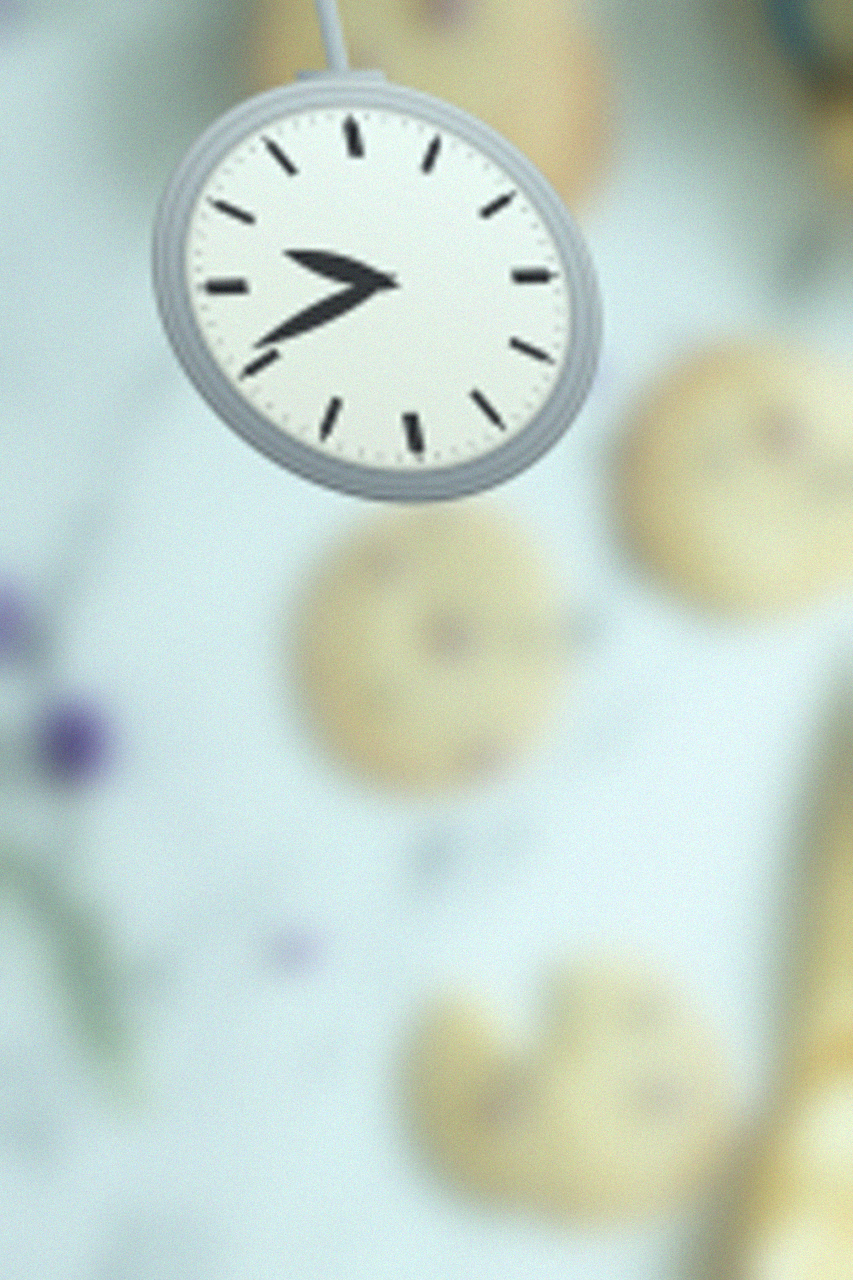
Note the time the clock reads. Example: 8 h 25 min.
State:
9 h 41 min
